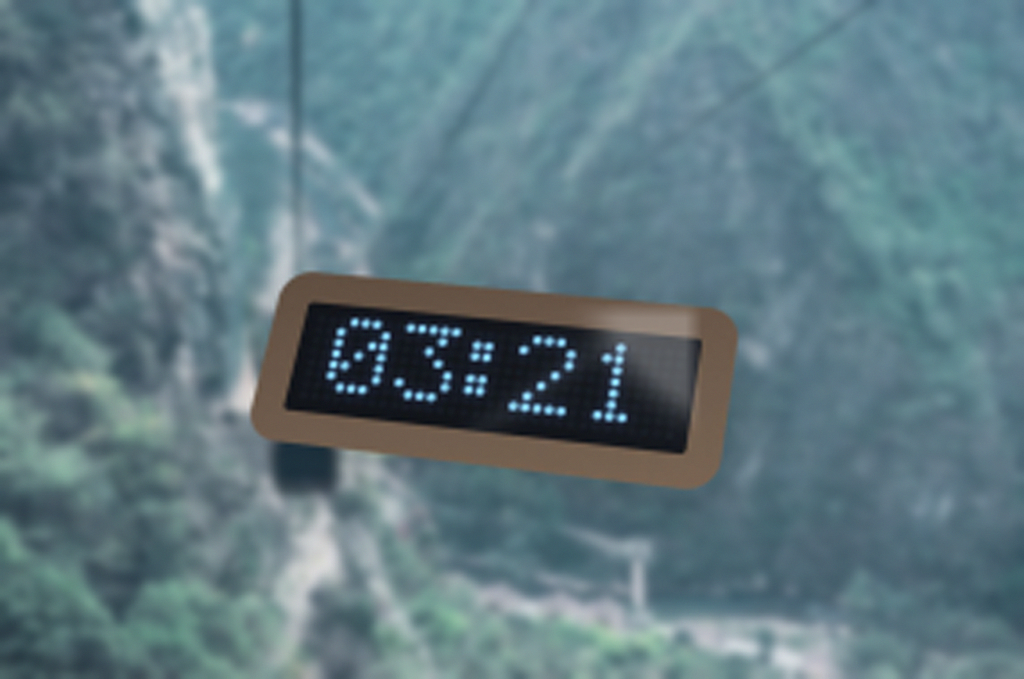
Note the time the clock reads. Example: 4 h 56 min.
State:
3 h 21 min
